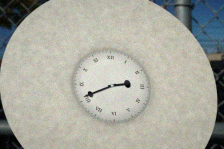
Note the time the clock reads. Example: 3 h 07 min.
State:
2 h 41 min
